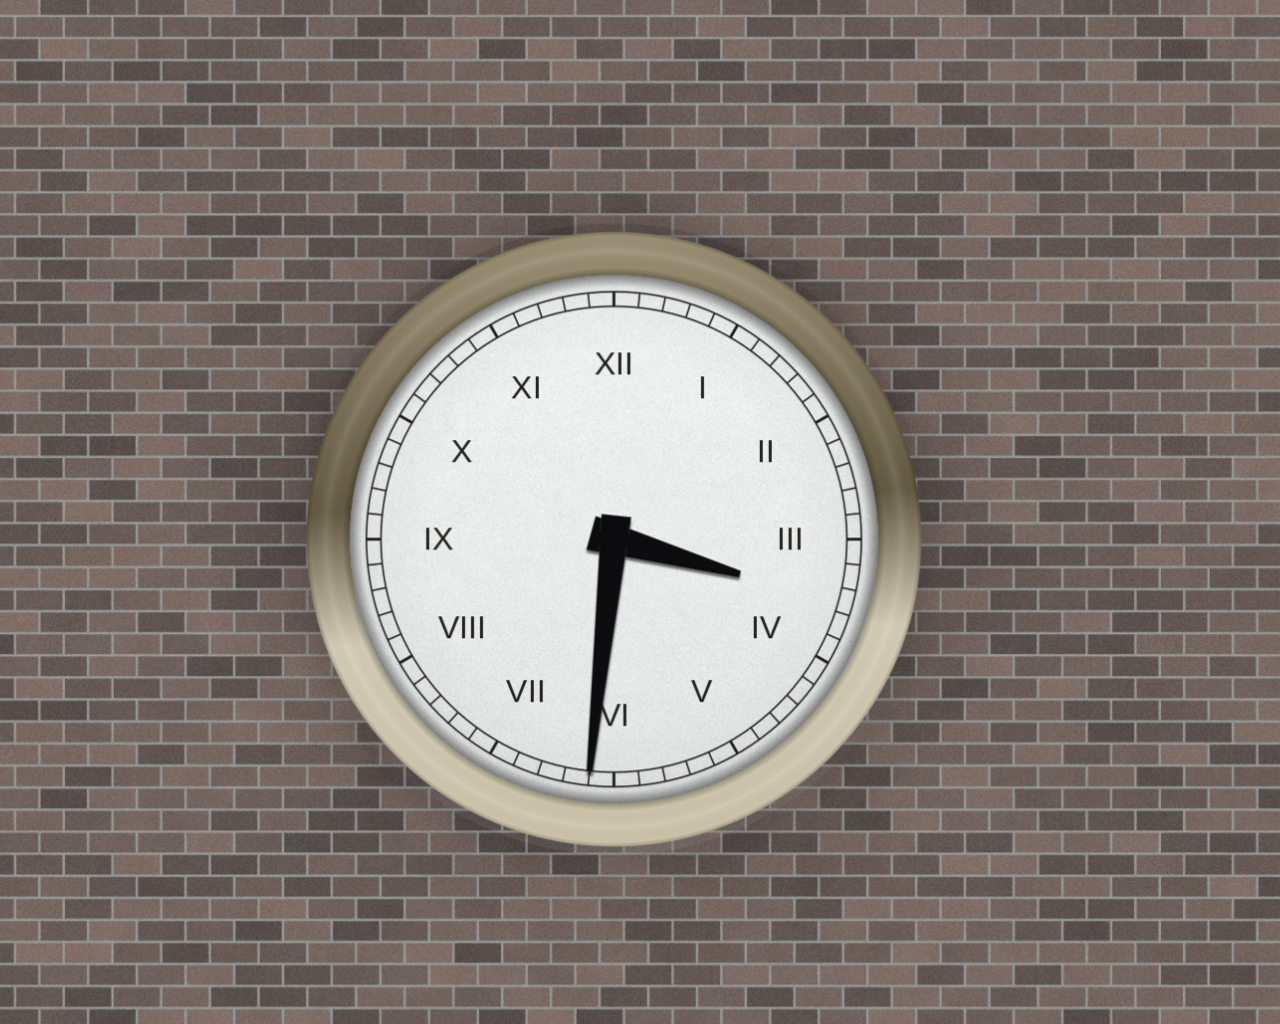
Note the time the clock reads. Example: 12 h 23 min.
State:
3 h 31 min
